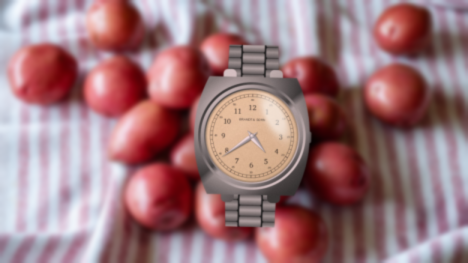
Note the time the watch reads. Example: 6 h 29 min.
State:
4 h 39 min
